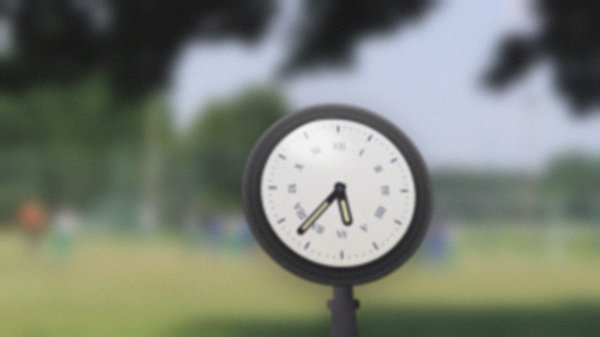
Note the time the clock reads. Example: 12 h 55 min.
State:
5 h 37 min
